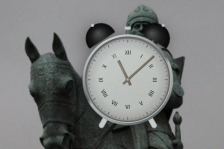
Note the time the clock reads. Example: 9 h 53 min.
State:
11 h 08 min
